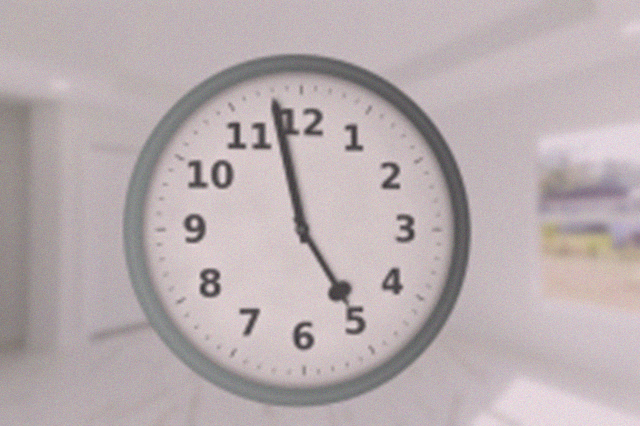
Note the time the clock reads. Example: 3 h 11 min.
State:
4 h 58 min
